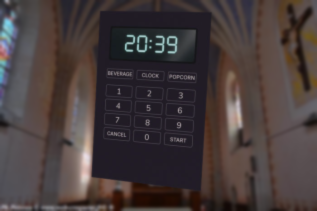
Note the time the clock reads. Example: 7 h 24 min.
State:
20 h 39 min
